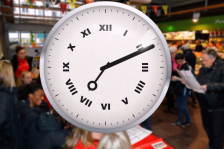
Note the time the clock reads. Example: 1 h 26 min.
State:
7 h 11 min
